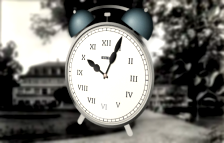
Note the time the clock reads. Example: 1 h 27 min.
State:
10 h 04 min
